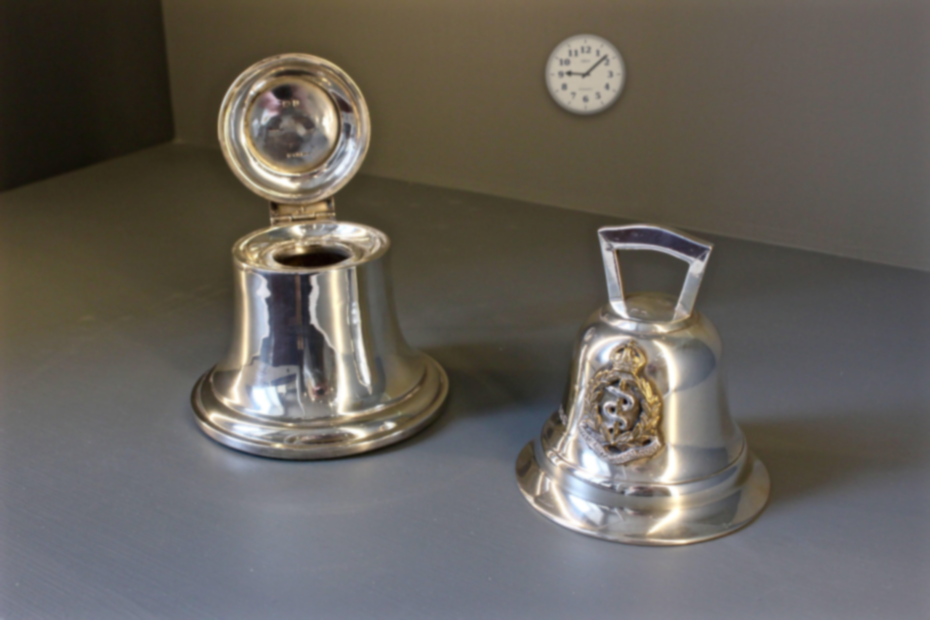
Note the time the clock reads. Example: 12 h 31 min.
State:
9 h 08 min
